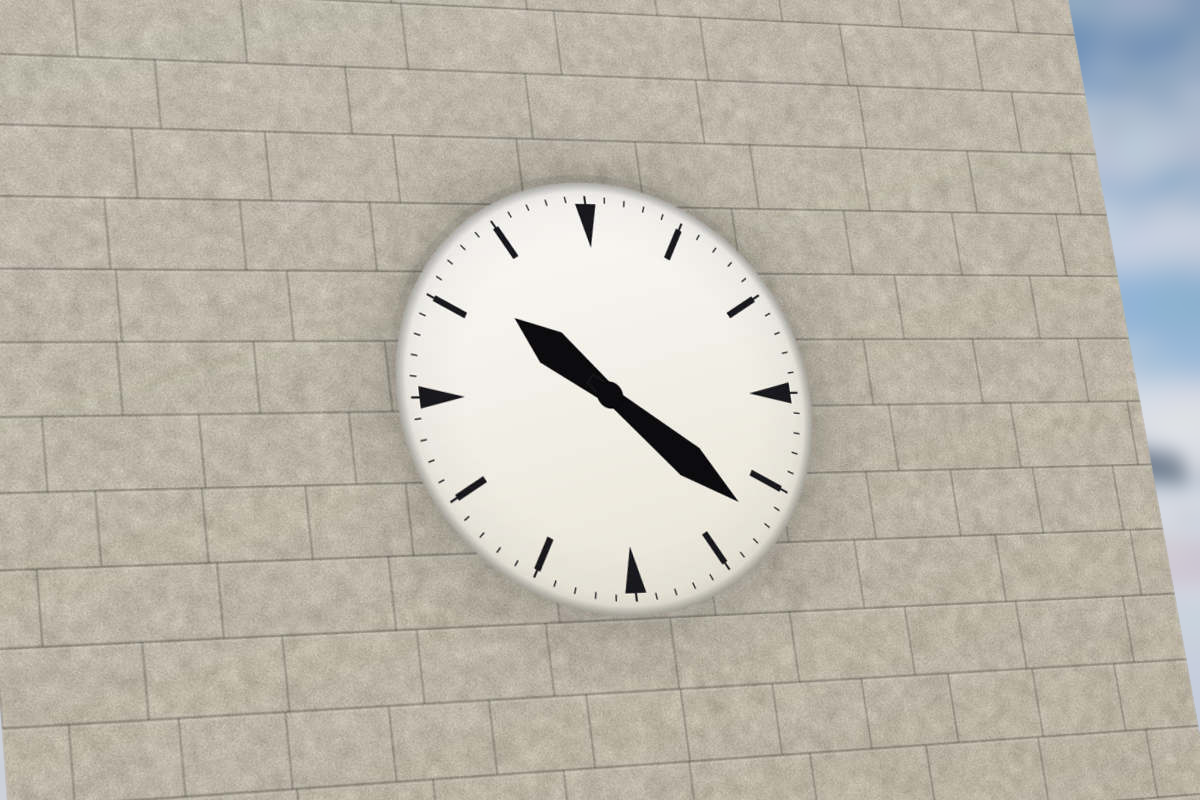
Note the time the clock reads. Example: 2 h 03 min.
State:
10 h 22 min
